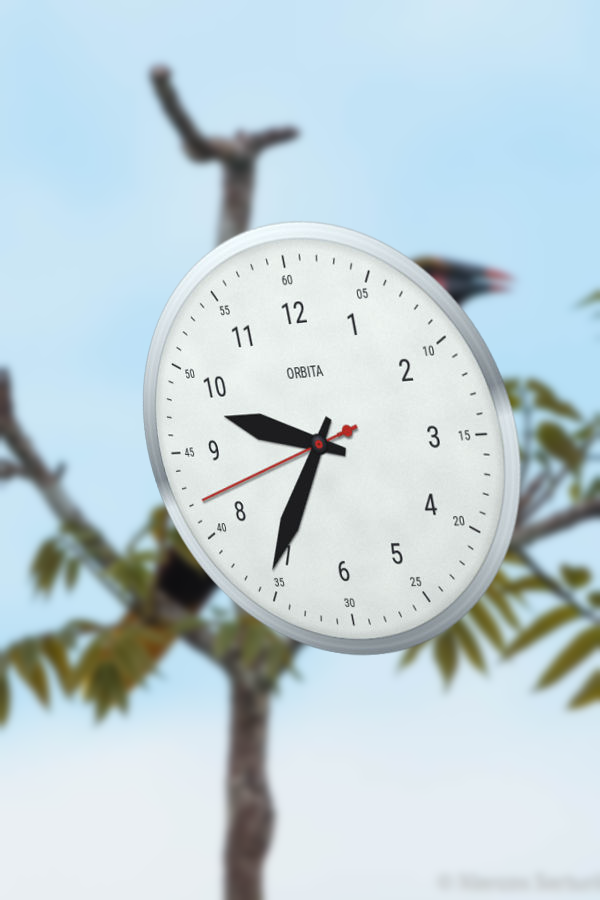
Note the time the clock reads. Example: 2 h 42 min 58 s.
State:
9 h 35 min 42 s
